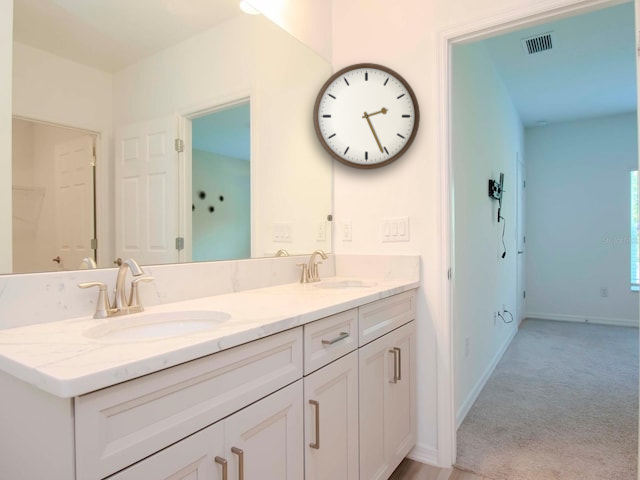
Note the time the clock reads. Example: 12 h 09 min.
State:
2 h 26 min
